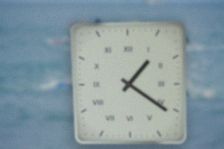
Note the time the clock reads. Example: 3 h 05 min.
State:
1 h 21 min
